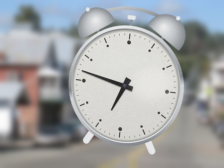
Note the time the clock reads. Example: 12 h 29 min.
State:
6 h 47 min
